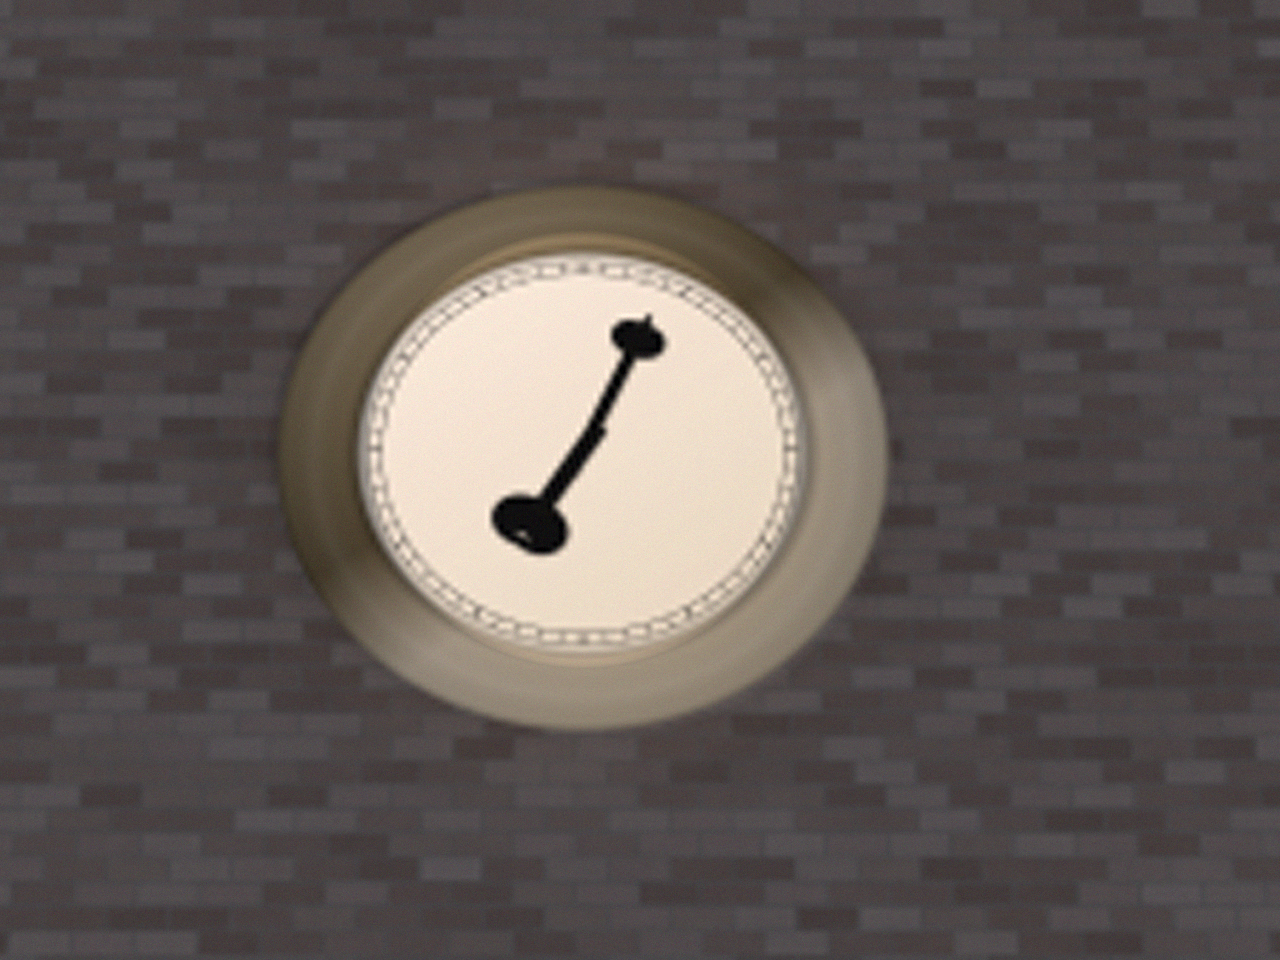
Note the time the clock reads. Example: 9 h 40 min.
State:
7 h 04 min
